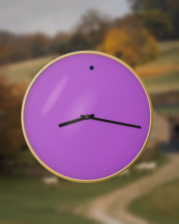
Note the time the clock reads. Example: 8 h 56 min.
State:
8 h 16 min
